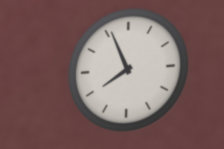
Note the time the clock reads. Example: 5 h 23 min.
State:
7 h 56 min
